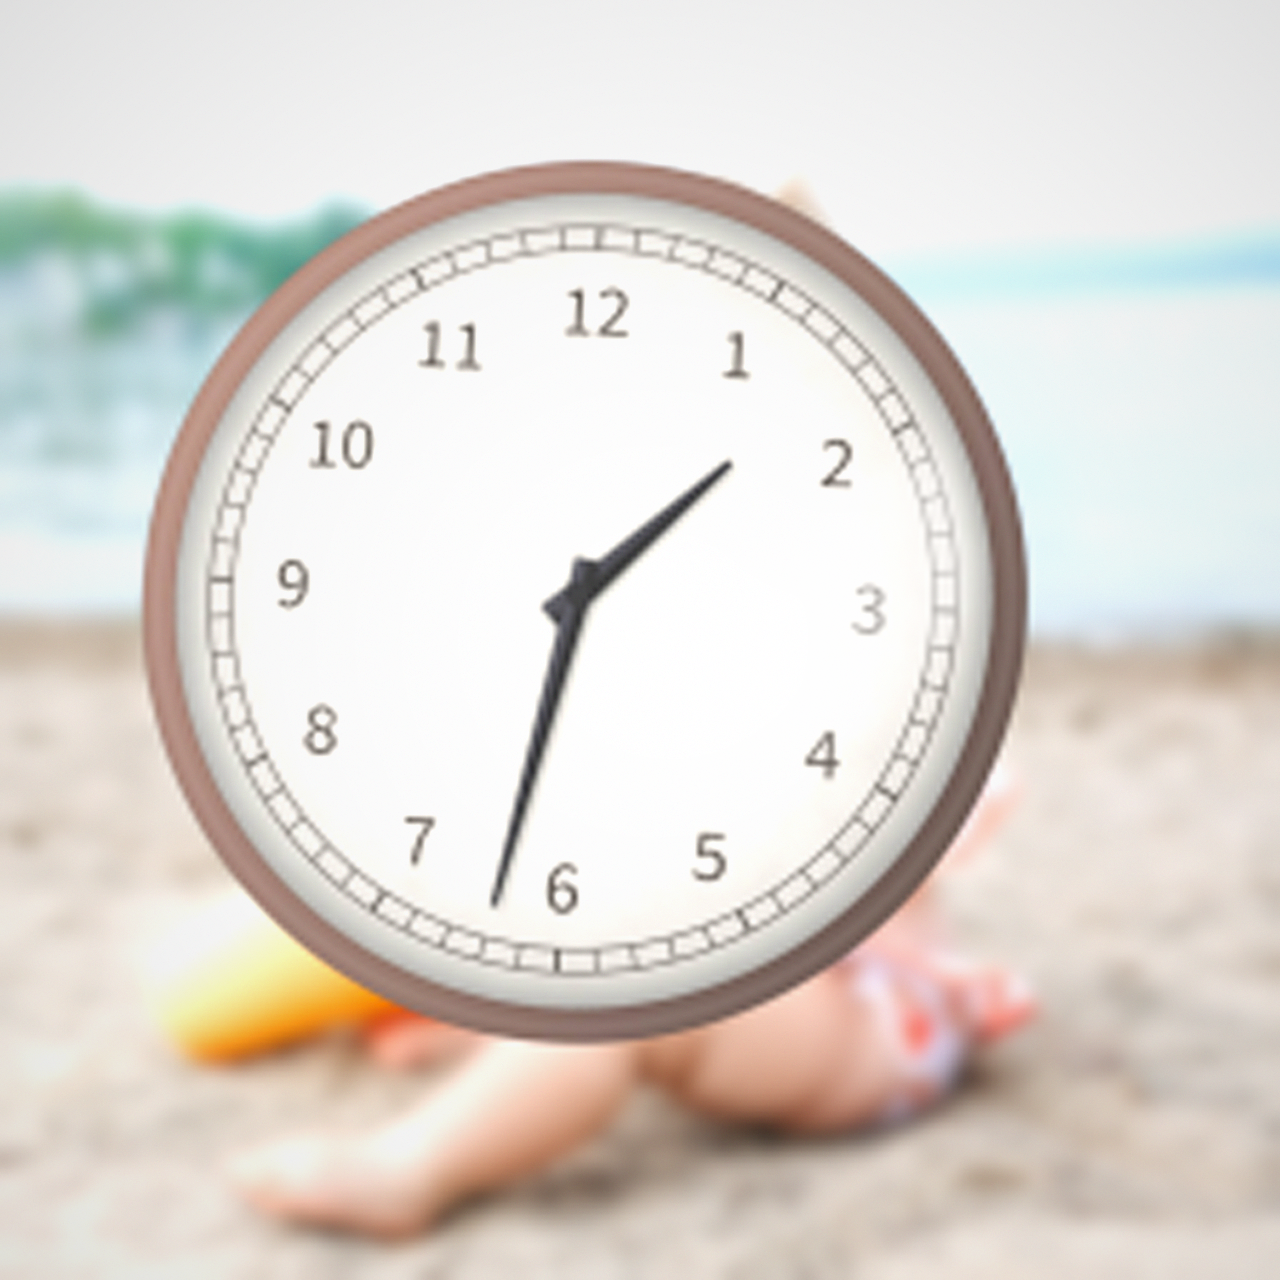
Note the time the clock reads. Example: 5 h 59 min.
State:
1 h 32 min
